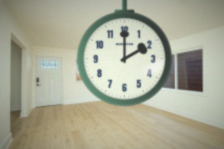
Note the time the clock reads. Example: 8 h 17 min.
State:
2 h 00 min
